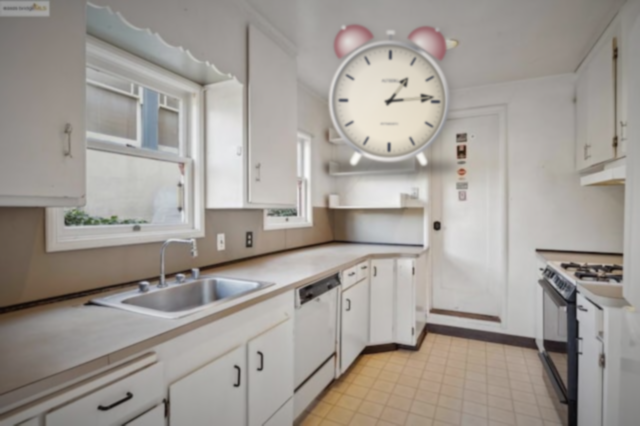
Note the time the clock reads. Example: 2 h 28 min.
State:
1 h 14 min
